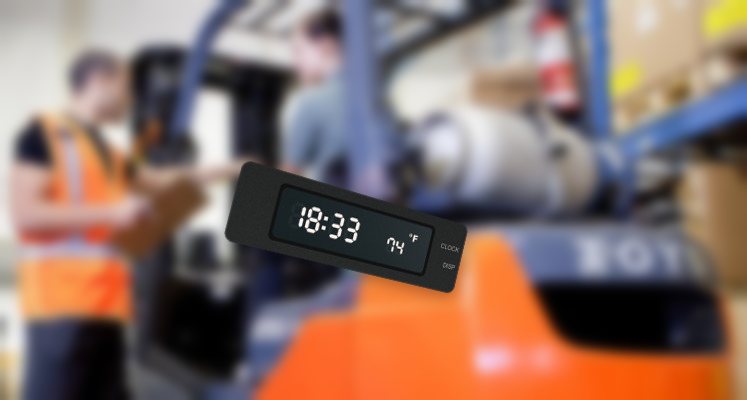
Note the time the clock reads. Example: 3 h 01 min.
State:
18 h 33 min
